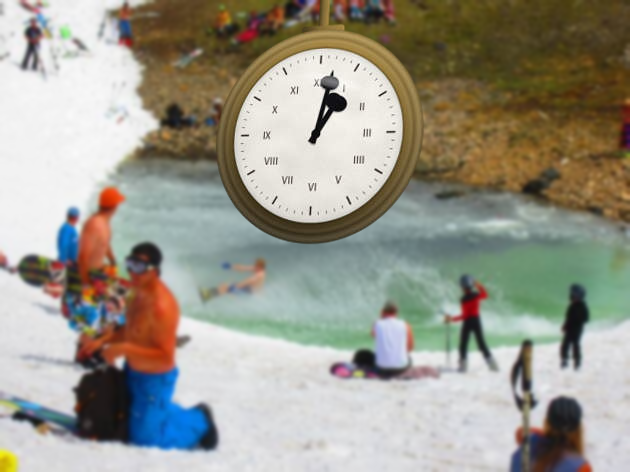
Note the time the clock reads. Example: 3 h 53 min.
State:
1 h 02 min
